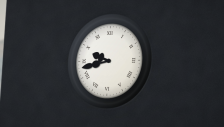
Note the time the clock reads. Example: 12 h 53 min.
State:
9 h 43 min
